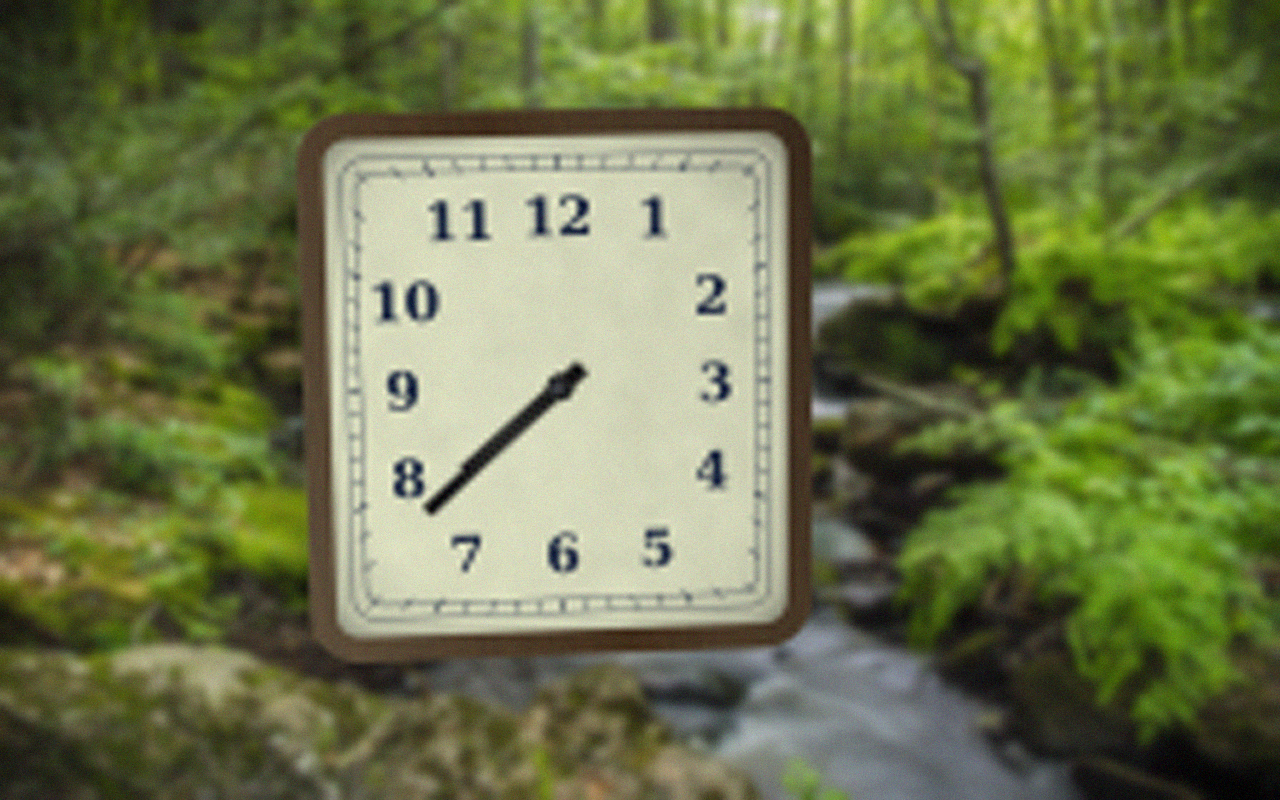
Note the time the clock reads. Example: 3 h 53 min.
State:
7 h 38 min
